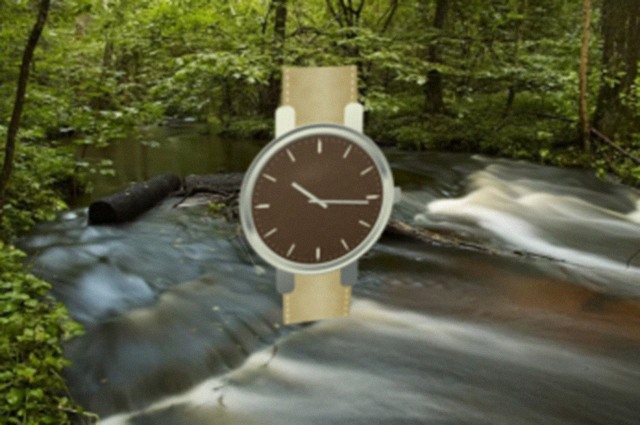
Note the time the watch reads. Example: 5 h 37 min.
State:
10 h 16 min
